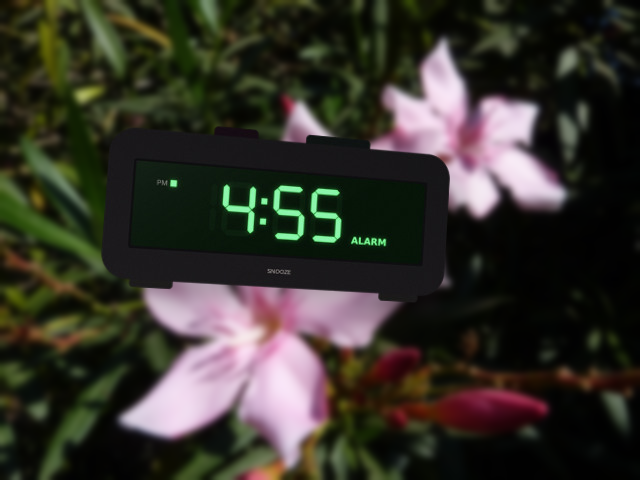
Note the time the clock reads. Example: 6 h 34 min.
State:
4 h 55 min
